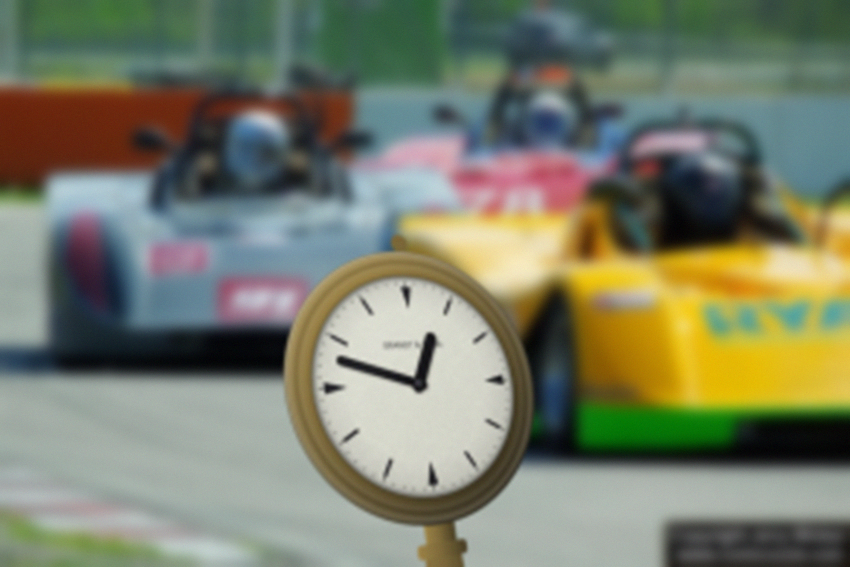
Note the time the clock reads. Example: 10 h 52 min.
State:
12 h 48 min
